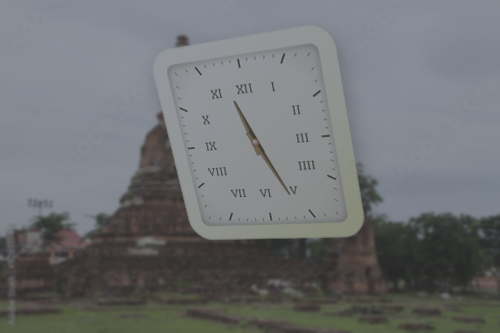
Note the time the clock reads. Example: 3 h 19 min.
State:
11 h 26 min
